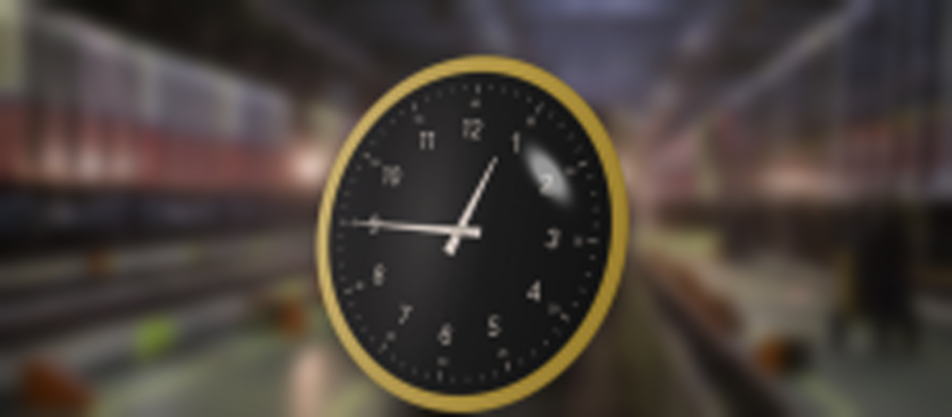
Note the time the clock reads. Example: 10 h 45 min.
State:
12 h 45 min
